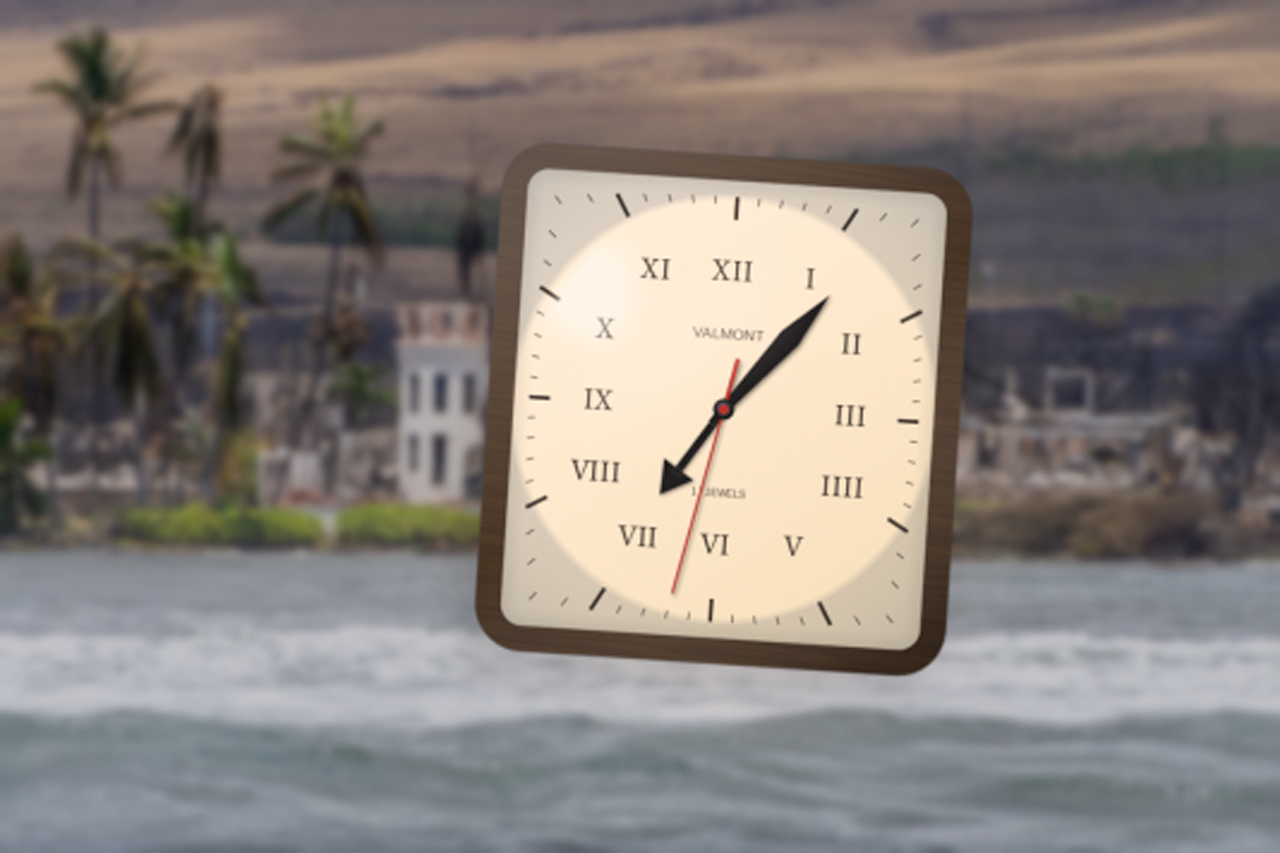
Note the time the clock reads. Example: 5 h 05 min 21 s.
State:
7 h 06 min 32 s
